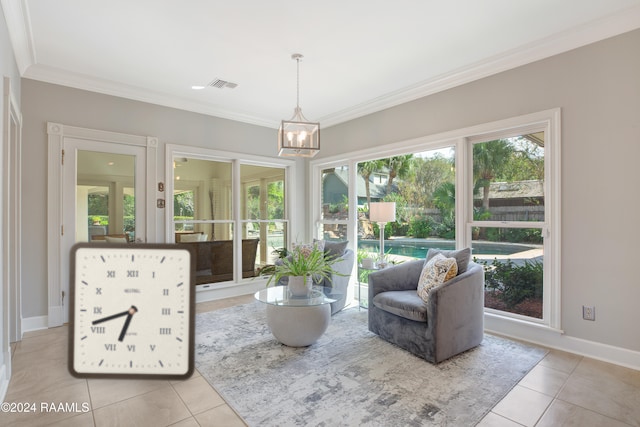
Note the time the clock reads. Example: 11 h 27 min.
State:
6 h 42 min
